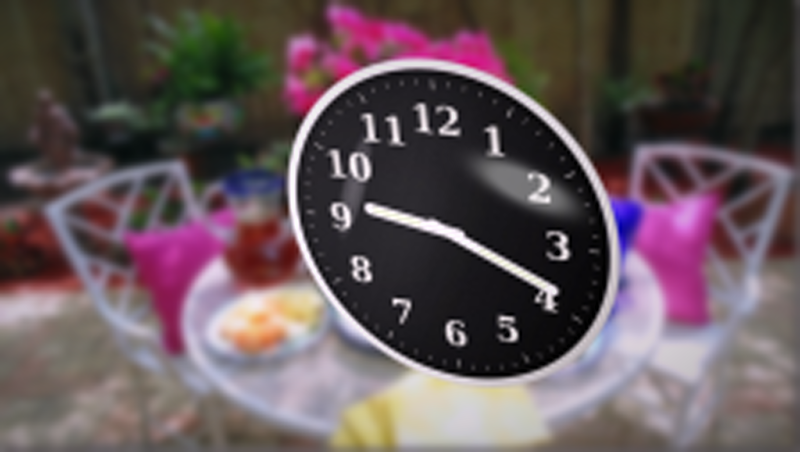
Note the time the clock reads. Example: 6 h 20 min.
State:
9 h 19 min
